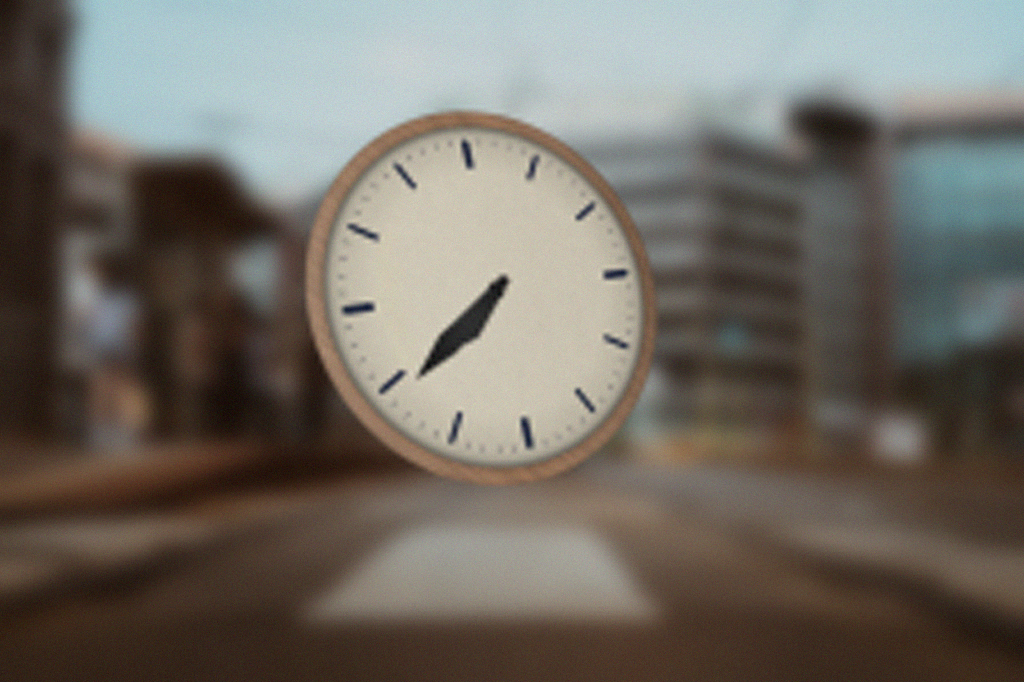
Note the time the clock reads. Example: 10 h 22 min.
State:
7 h 39 min
